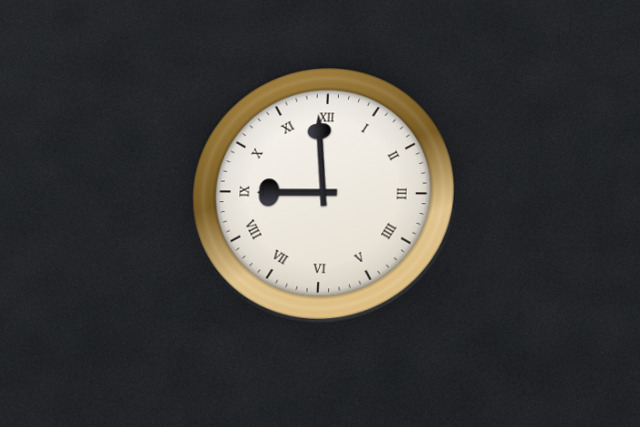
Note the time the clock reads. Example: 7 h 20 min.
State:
8 h 59 min
